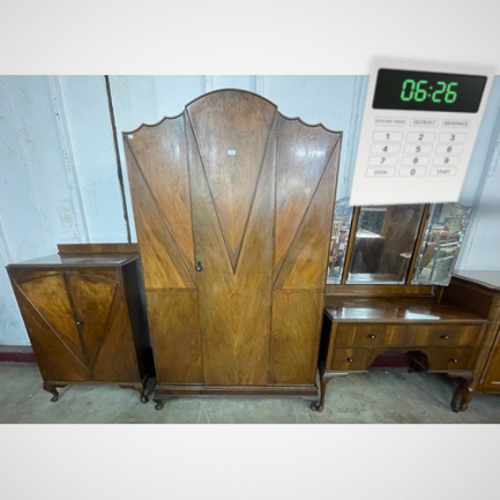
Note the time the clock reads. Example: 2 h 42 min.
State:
6 h 26 min
